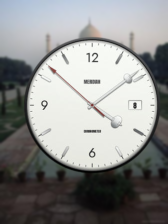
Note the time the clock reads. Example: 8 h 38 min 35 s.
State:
4 h 08 min 52 s
